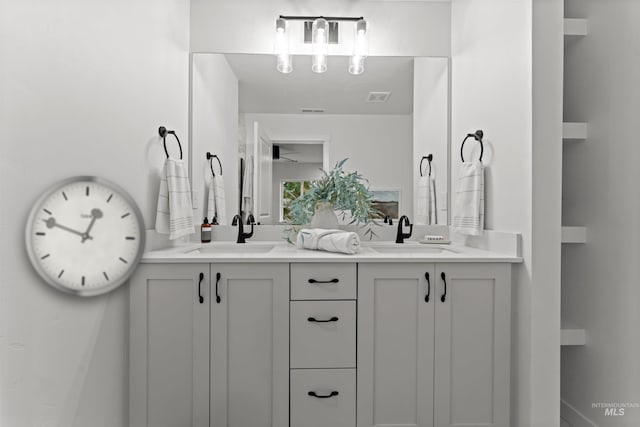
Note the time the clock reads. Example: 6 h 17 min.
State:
12 h 48 min
